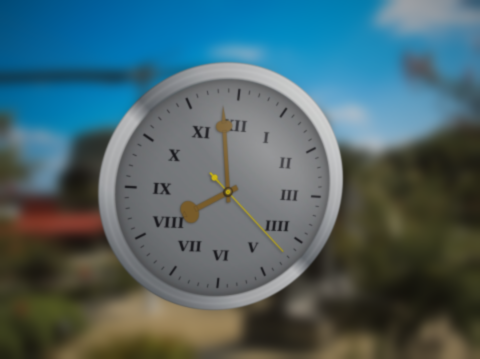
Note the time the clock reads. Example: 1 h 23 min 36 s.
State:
7 h 58 min 22 s
